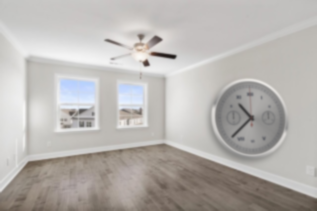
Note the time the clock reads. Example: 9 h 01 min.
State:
10 h 38 min
